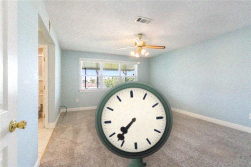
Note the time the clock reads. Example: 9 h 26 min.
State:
7 h 37 min
